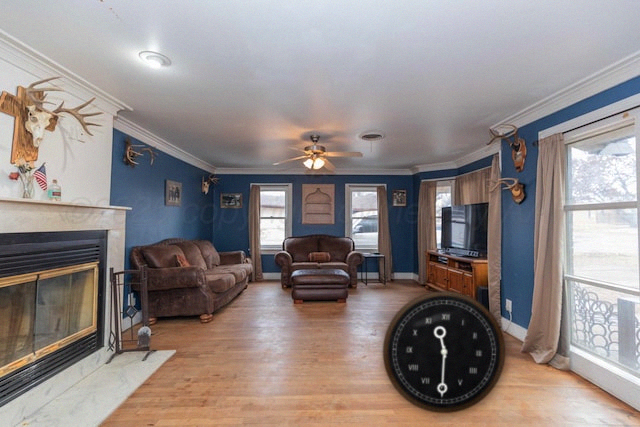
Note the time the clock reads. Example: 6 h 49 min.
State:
11 h 30 min
